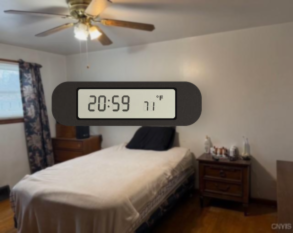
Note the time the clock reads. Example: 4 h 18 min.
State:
20 h 59 min
